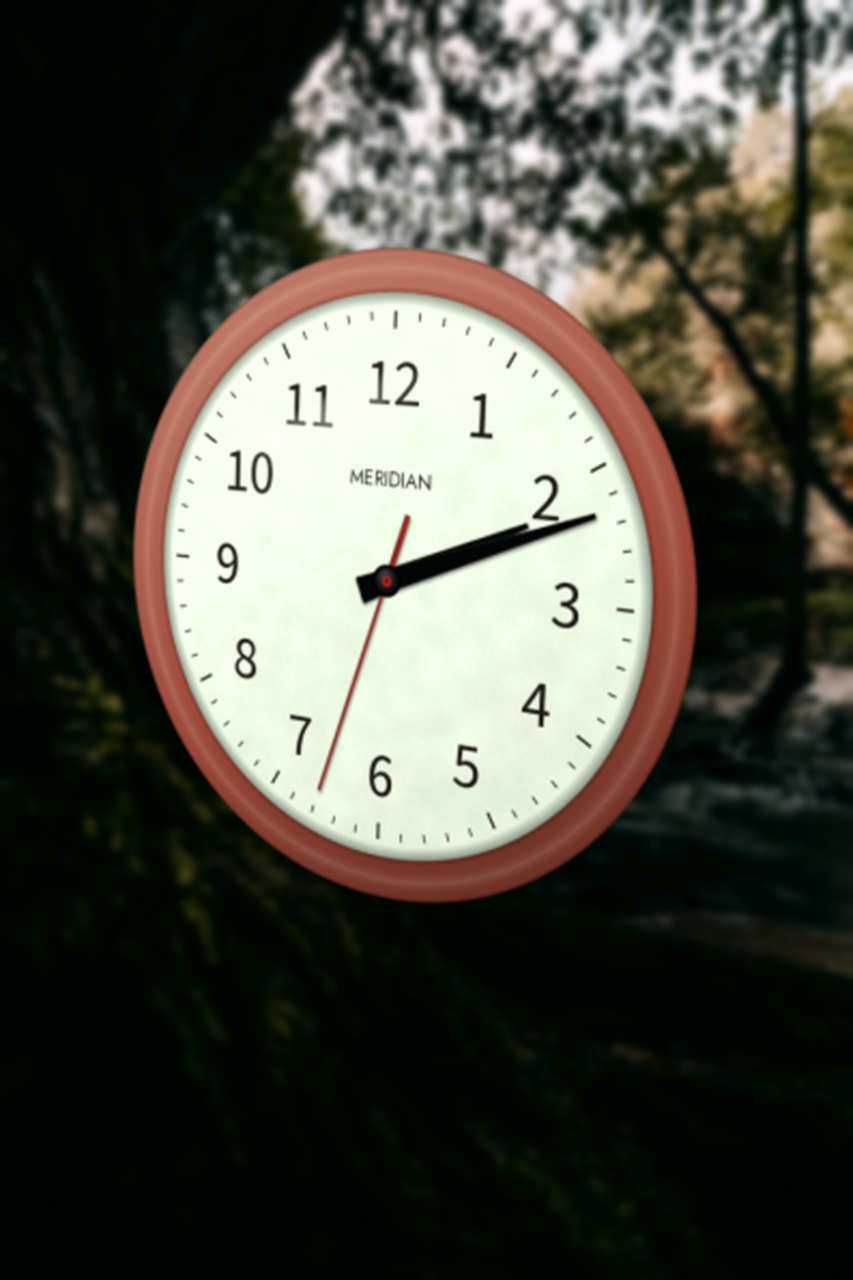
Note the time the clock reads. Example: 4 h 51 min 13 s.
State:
2 h 11 min 33 s
